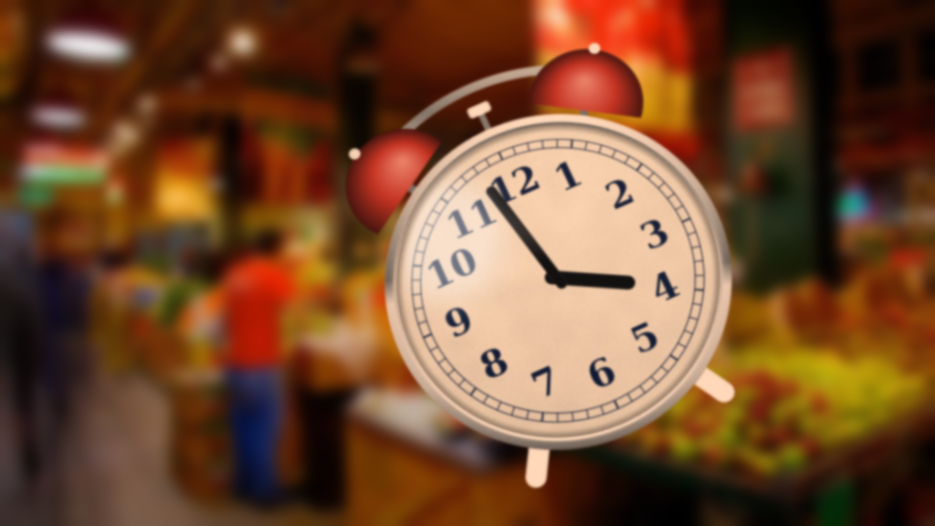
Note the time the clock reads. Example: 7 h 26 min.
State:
3 h 58 min
